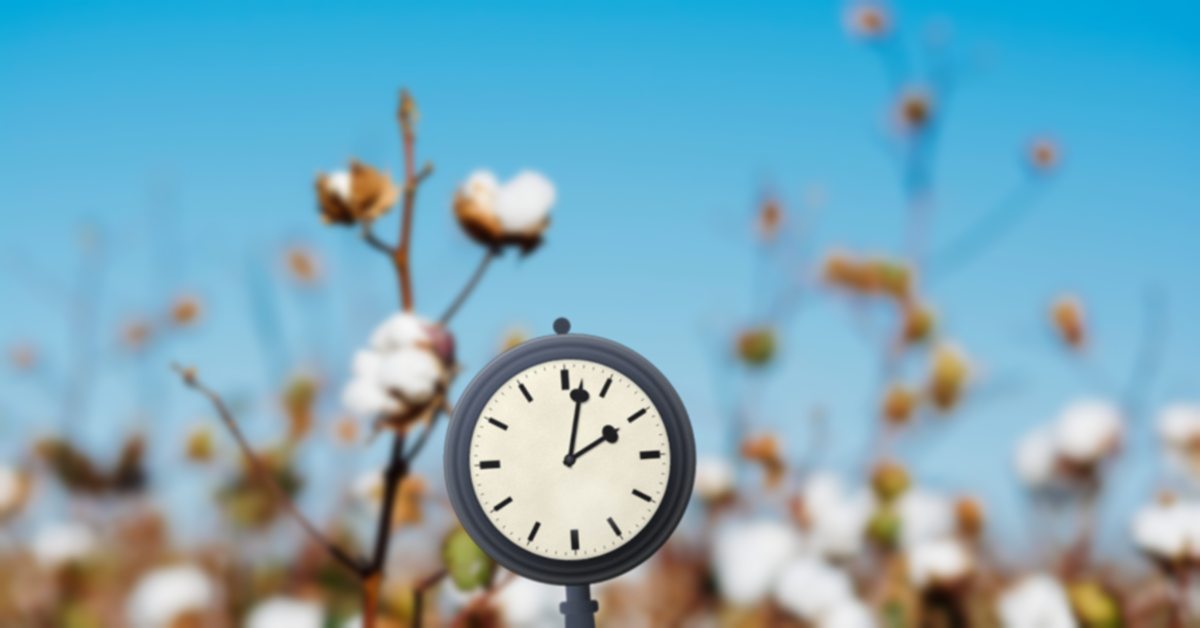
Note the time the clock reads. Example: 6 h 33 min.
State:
2 h 02 min
